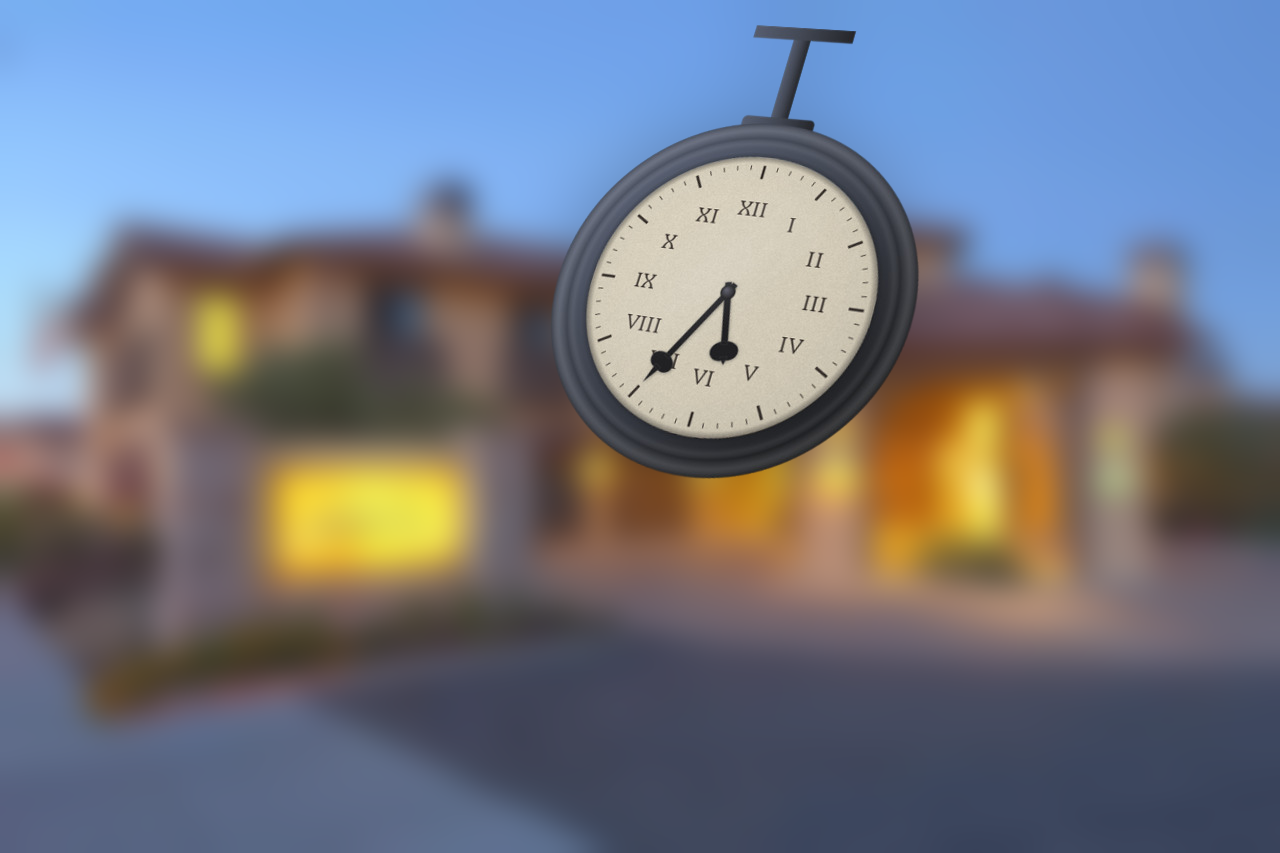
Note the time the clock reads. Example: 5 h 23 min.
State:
5 h 35 min
